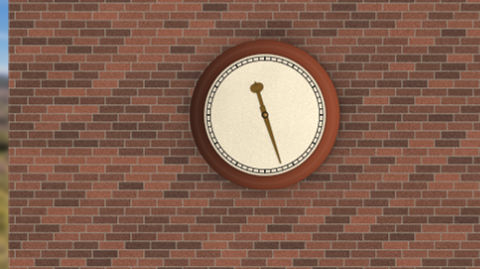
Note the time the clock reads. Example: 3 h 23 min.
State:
11 h 27 min
